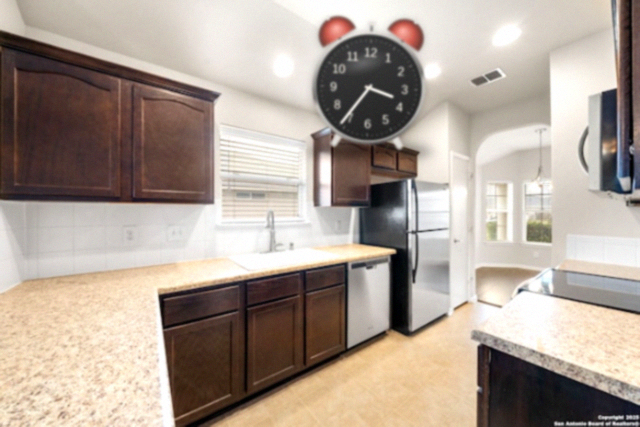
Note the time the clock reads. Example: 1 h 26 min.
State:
3 h 36 min
